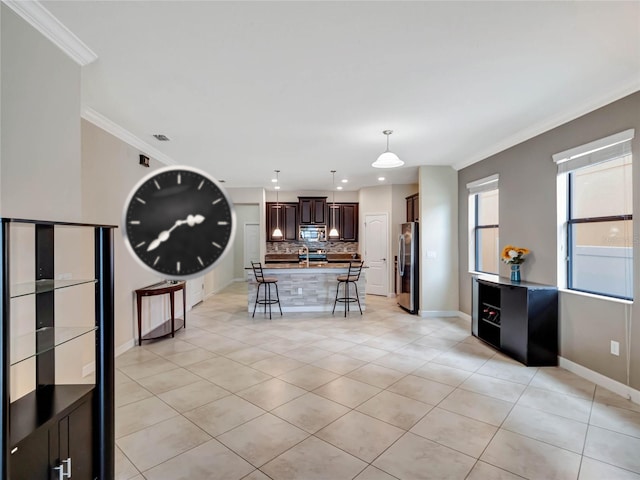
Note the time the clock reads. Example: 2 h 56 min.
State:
2 h 38 min
